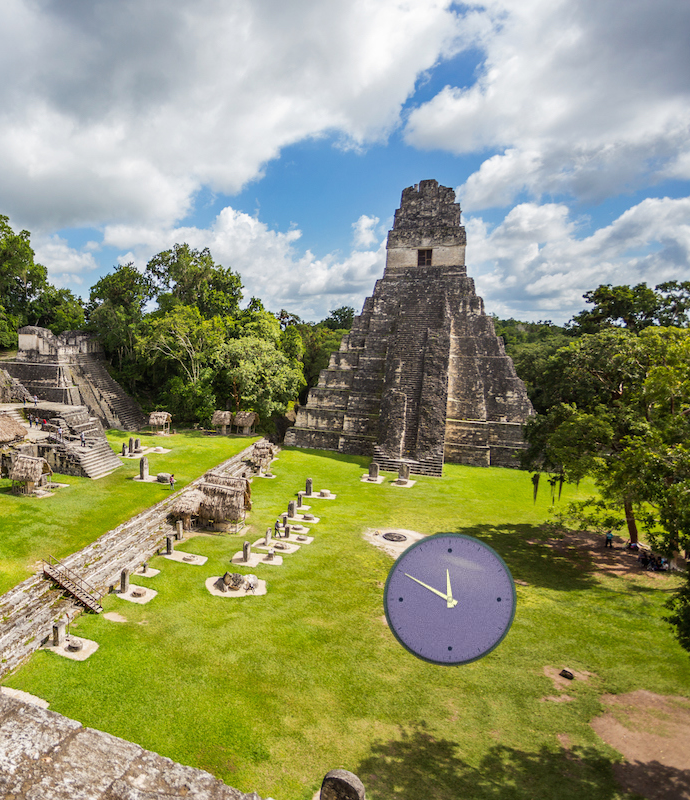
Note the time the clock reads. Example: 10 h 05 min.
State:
11 h 50 min
